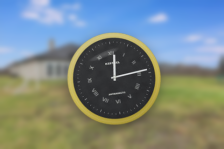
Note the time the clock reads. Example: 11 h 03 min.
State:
12 h 14 min
